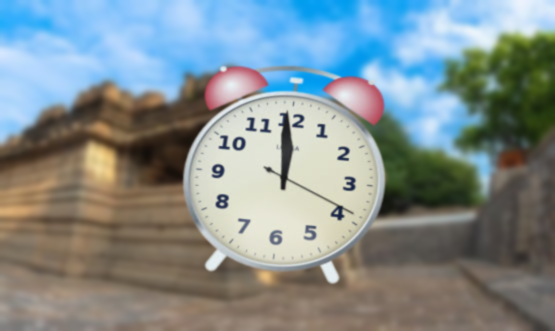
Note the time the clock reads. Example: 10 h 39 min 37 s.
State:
11 h 59 min 19 s
